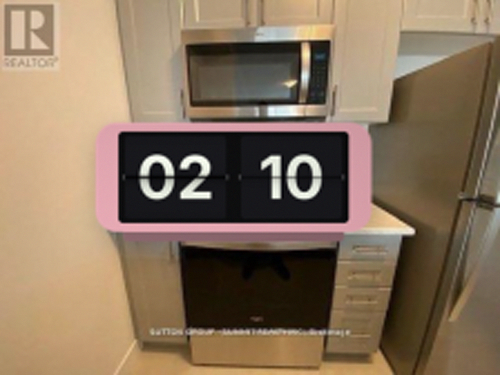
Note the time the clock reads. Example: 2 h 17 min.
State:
2 h 10 min
